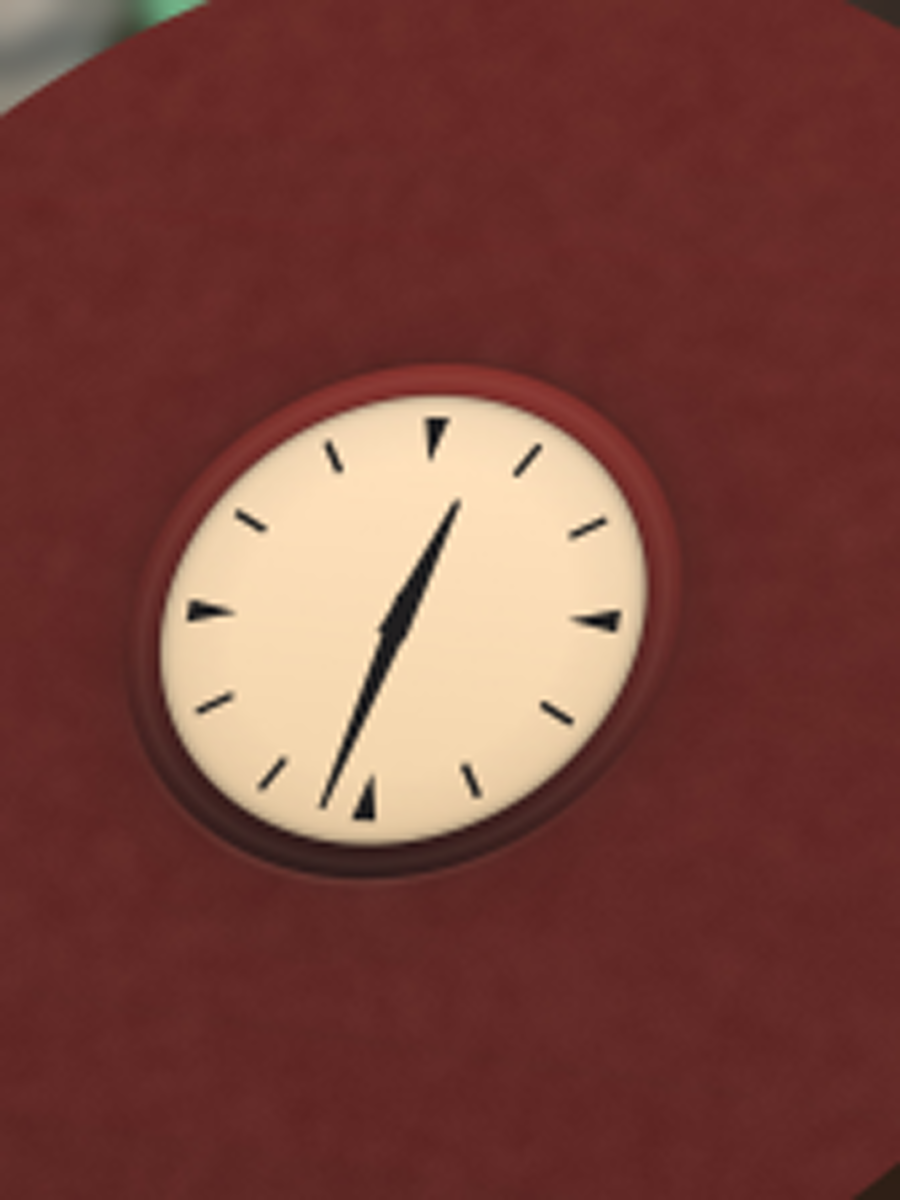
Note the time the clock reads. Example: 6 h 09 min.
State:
12 h 32 min
